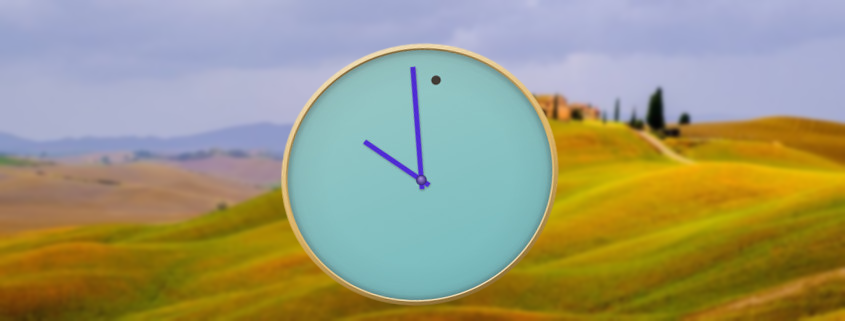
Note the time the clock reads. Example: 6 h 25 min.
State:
9 h 58 min
